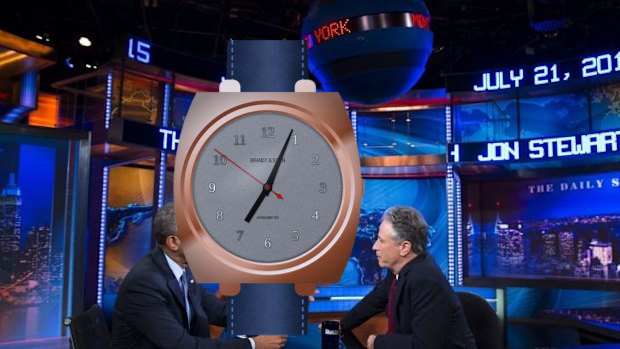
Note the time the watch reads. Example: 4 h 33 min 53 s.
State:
7 h 03 min 51 s
